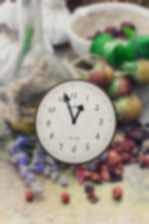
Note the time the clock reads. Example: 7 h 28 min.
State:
12 h 57 min
